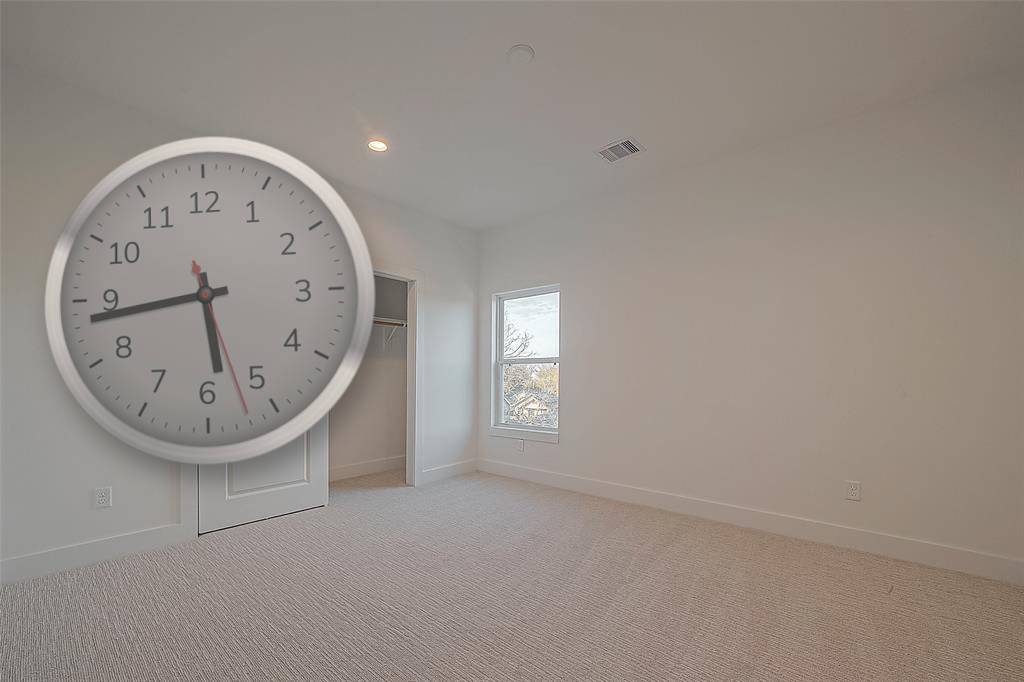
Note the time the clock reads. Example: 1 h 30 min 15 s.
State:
5 h 43 min 27 s
